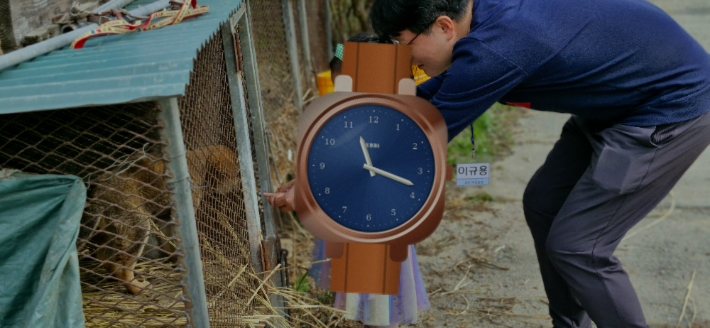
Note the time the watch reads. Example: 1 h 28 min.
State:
11 h 18 min
